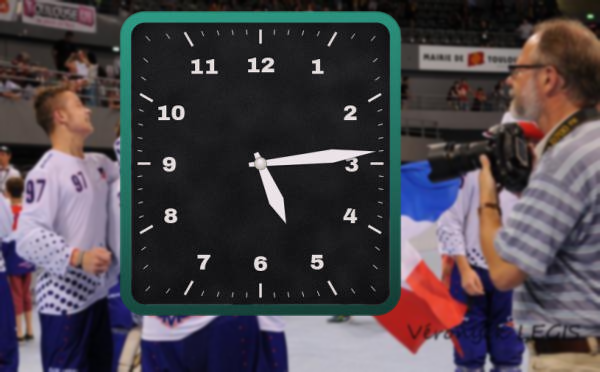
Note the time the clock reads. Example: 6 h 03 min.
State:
5 h 14 min
